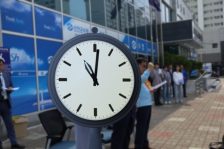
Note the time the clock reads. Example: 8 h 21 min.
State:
11 h 01 min
